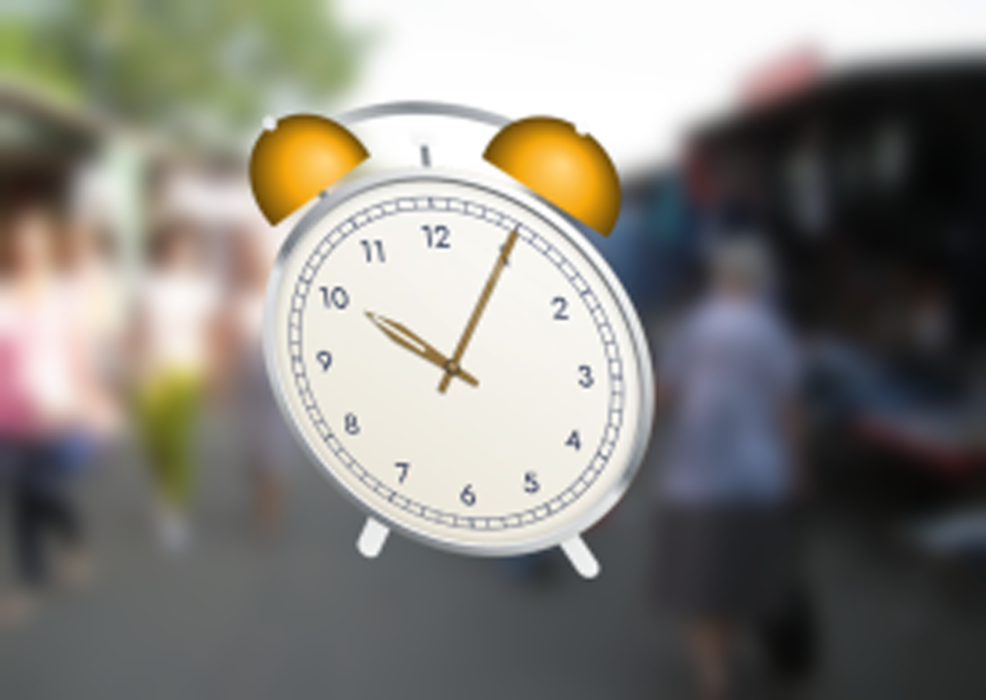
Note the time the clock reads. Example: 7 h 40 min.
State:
10 h 05 min
